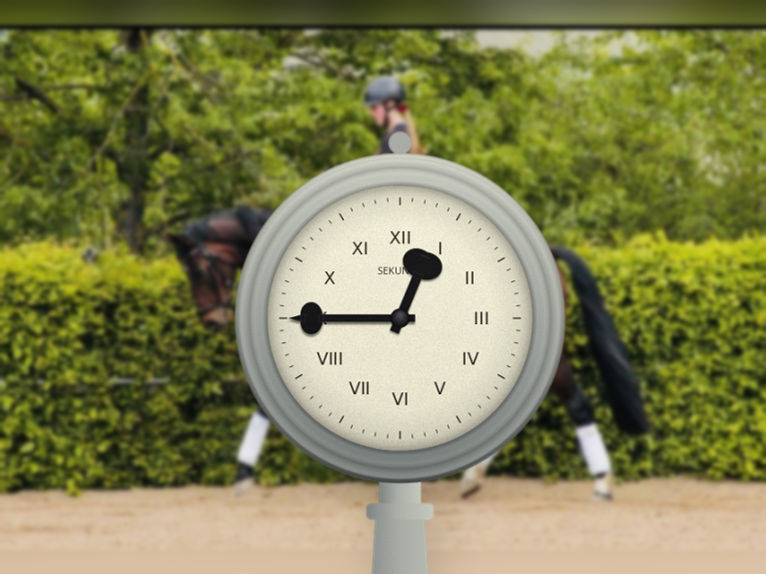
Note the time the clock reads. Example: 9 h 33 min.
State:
12 h 45 min
